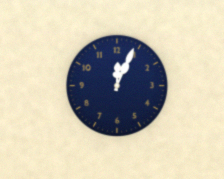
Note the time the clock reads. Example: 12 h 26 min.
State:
12 h 04 min
